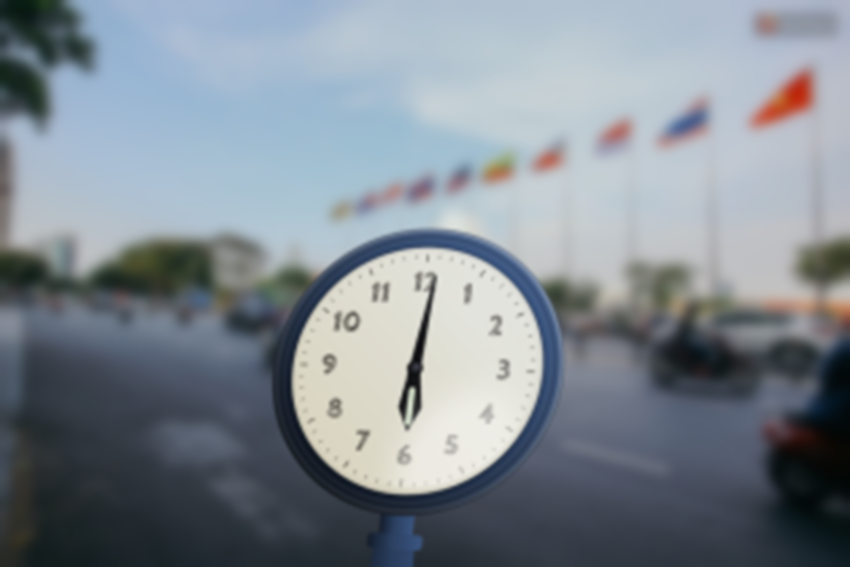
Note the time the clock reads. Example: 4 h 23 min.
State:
6 h 01 min
